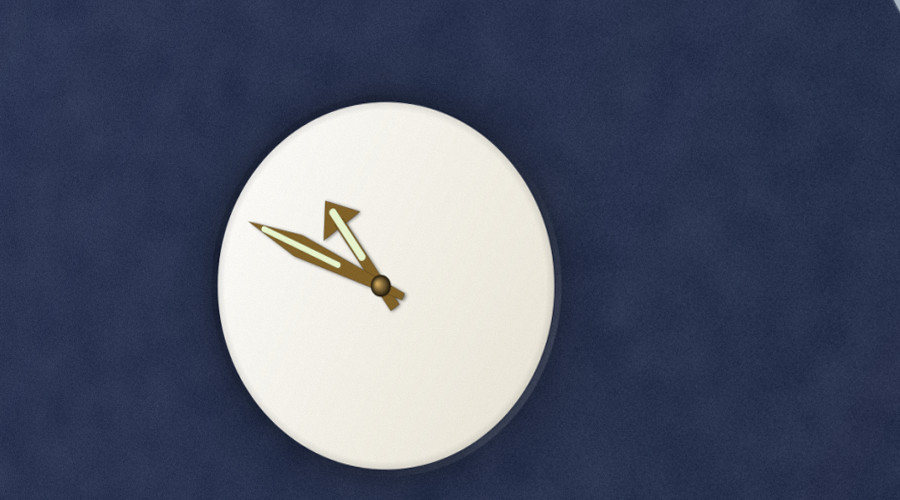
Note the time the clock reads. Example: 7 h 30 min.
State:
10 h 49 min
